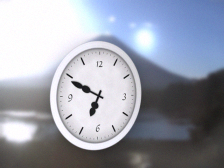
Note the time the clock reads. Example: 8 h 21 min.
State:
6 h 49 min
